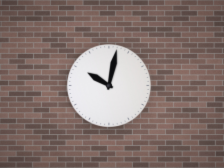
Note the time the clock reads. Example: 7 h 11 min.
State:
10 h 02 min
